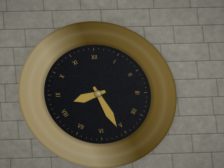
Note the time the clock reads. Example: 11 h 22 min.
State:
8 h 26 min
